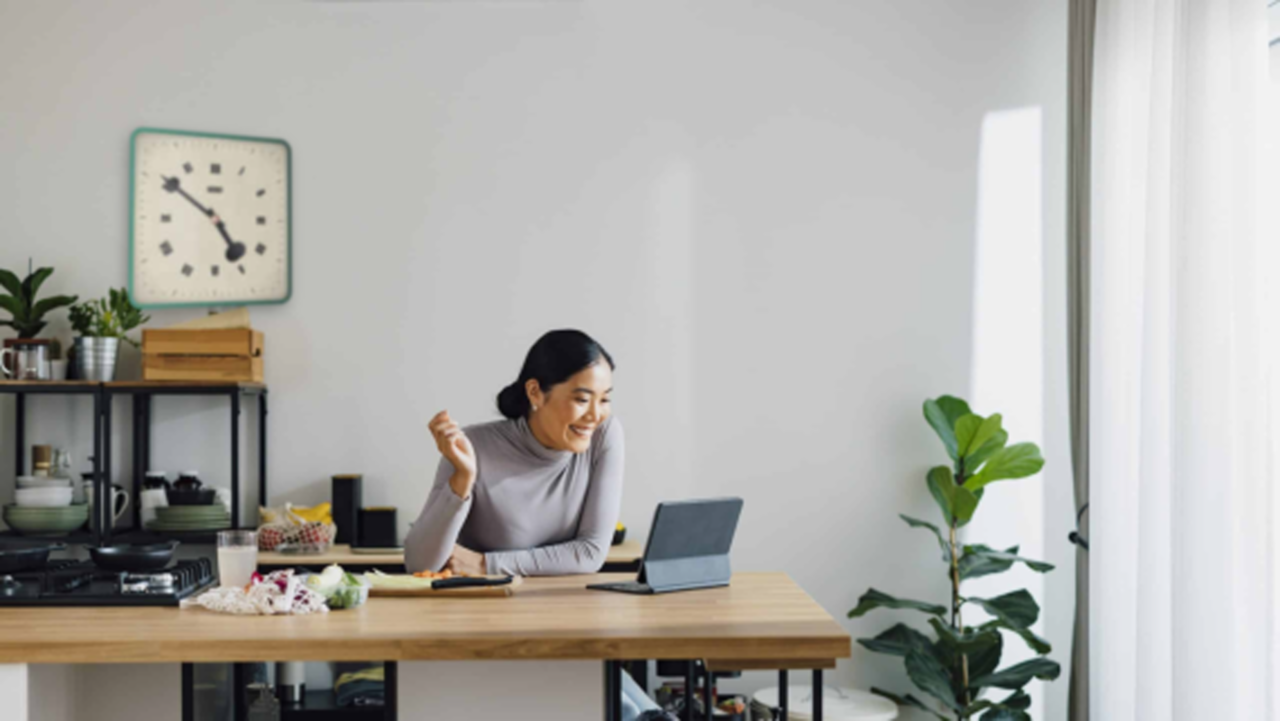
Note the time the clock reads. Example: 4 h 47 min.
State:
4 h 51 min
